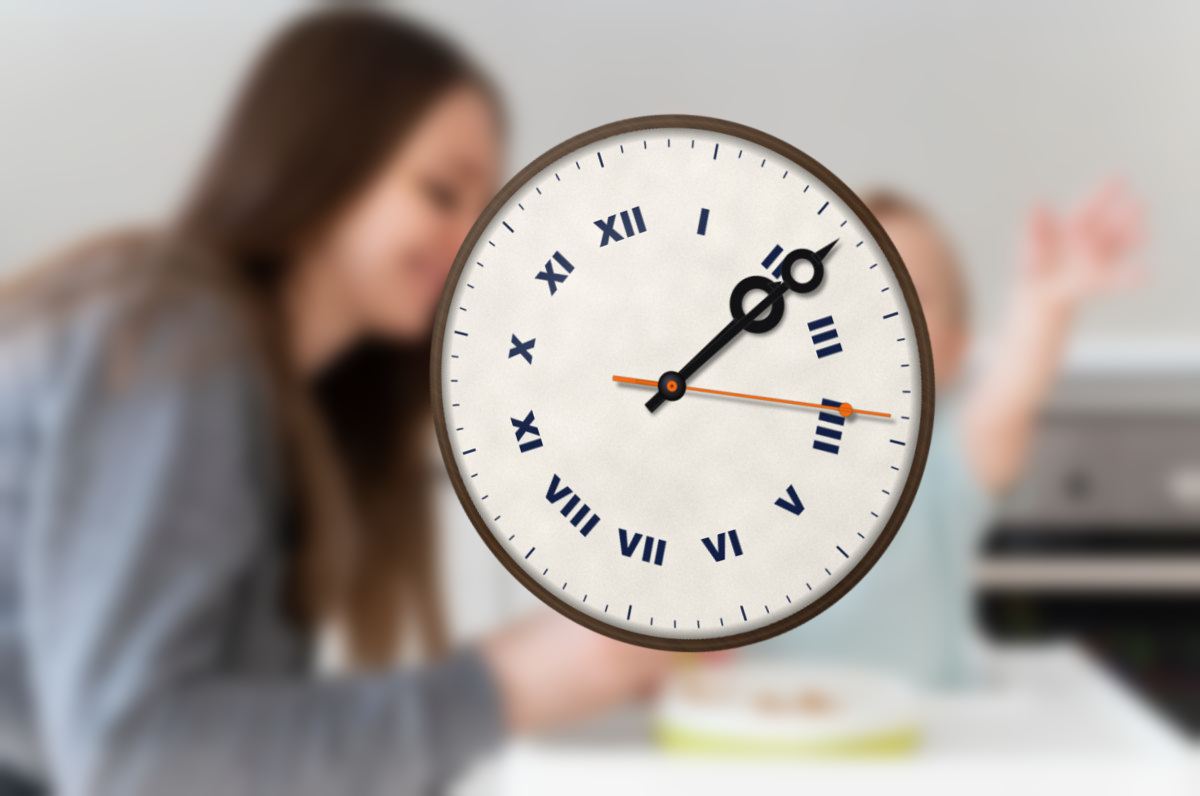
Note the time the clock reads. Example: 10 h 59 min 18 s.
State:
2 h 11 min 19 s
